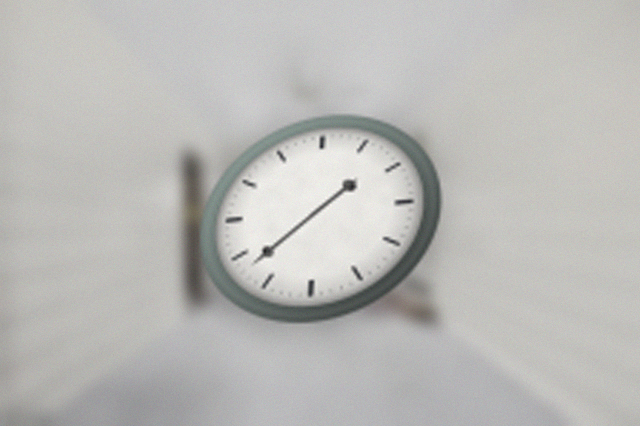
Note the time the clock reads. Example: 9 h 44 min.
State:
1 h 38 min
